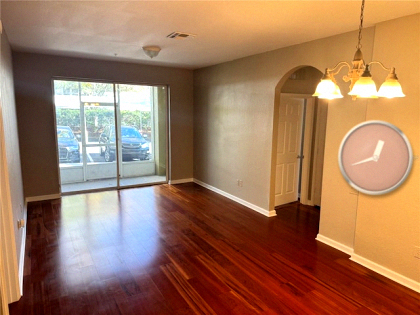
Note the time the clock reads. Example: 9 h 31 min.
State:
12 h 42 min
